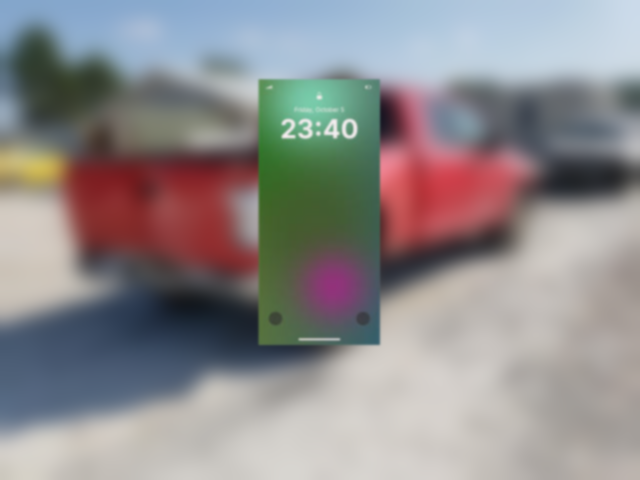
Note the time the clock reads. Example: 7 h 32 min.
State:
23 h 40 min
